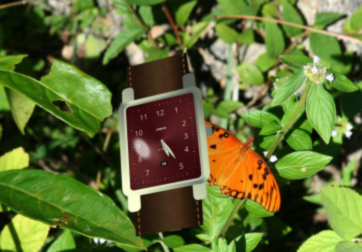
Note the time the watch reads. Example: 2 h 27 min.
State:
5 h 25 min
